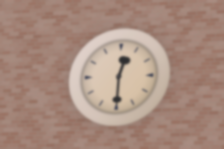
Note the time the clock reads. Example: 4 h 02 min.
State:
12 h 30 min
